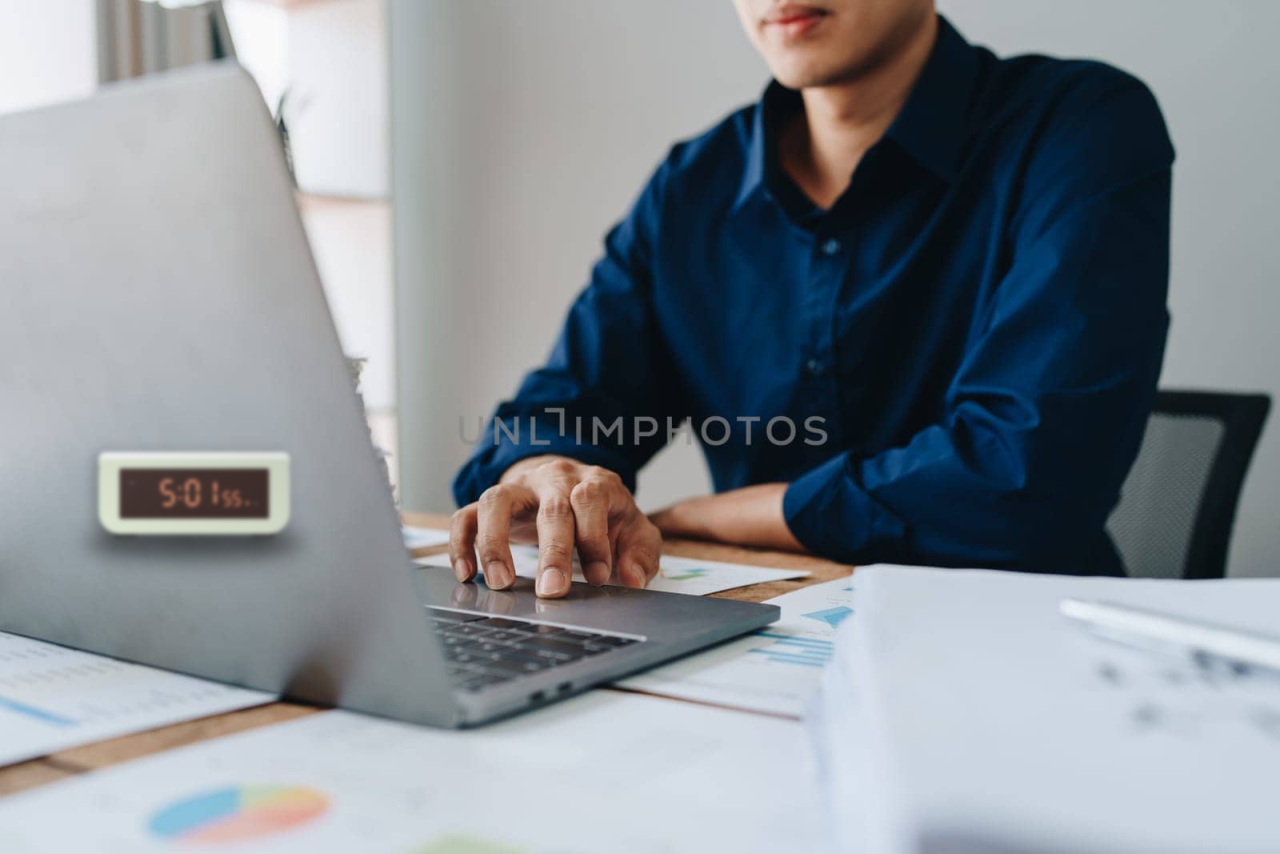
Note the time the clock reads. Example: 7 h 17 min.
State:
5 h 01 min
